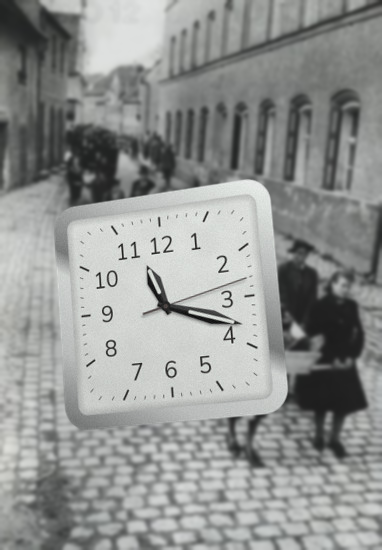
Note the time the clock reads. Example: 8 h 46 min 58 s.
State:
11 h 18 min 13 s
